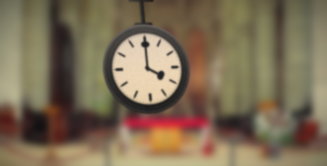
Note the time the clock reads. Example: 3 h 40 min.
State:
4 h 00 min
